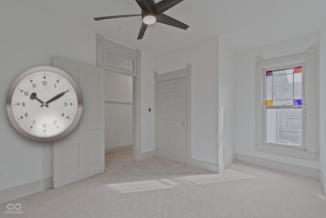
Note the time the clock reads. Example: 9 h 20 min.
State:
10 h 10 min
